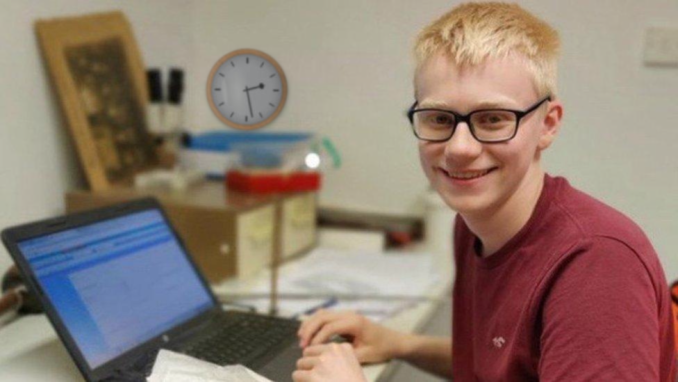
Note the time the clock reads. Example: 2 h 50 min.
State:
2 h 28 min
